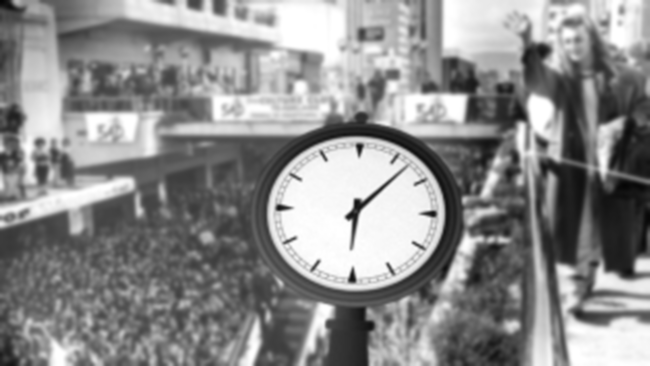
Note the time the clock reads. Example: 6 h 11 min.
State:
6 h 07 min
